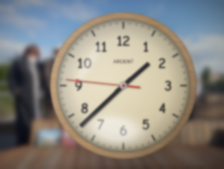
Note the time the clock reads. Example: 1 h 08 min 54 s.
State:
1 h 37 min 46 s
